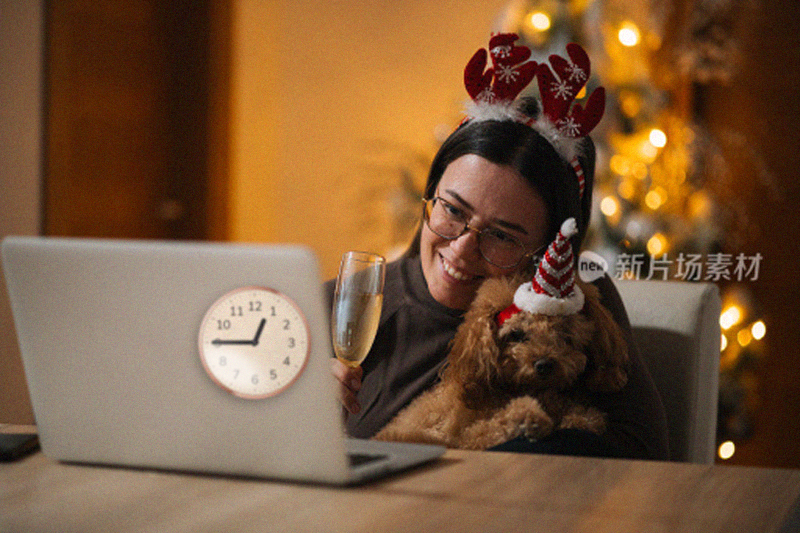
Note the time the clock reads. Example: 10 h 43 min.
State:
12 h 45 min
